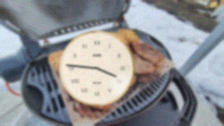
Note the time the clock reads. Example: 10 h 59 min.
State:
3 h 46 min
